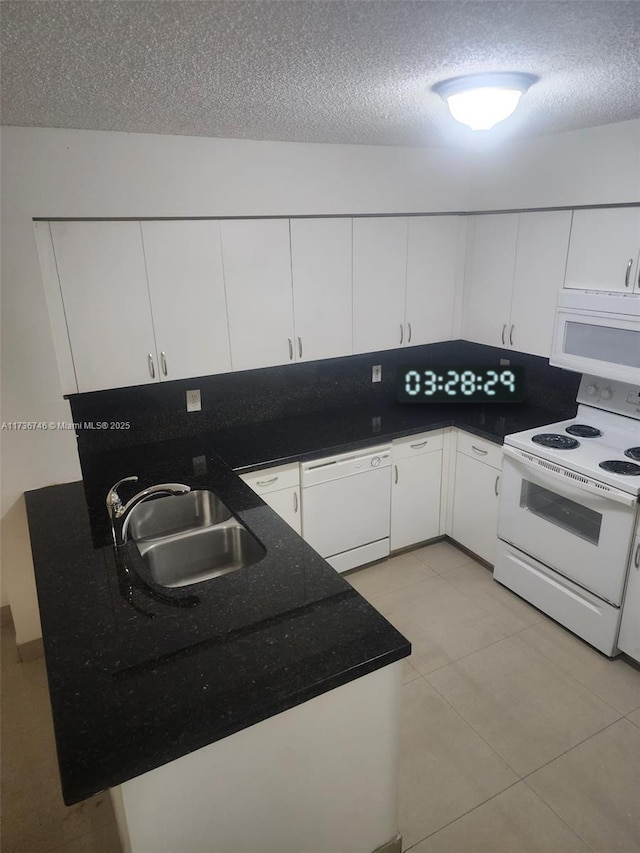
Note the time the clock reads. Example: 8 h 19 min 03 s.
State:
3 h 28 min 29 s
